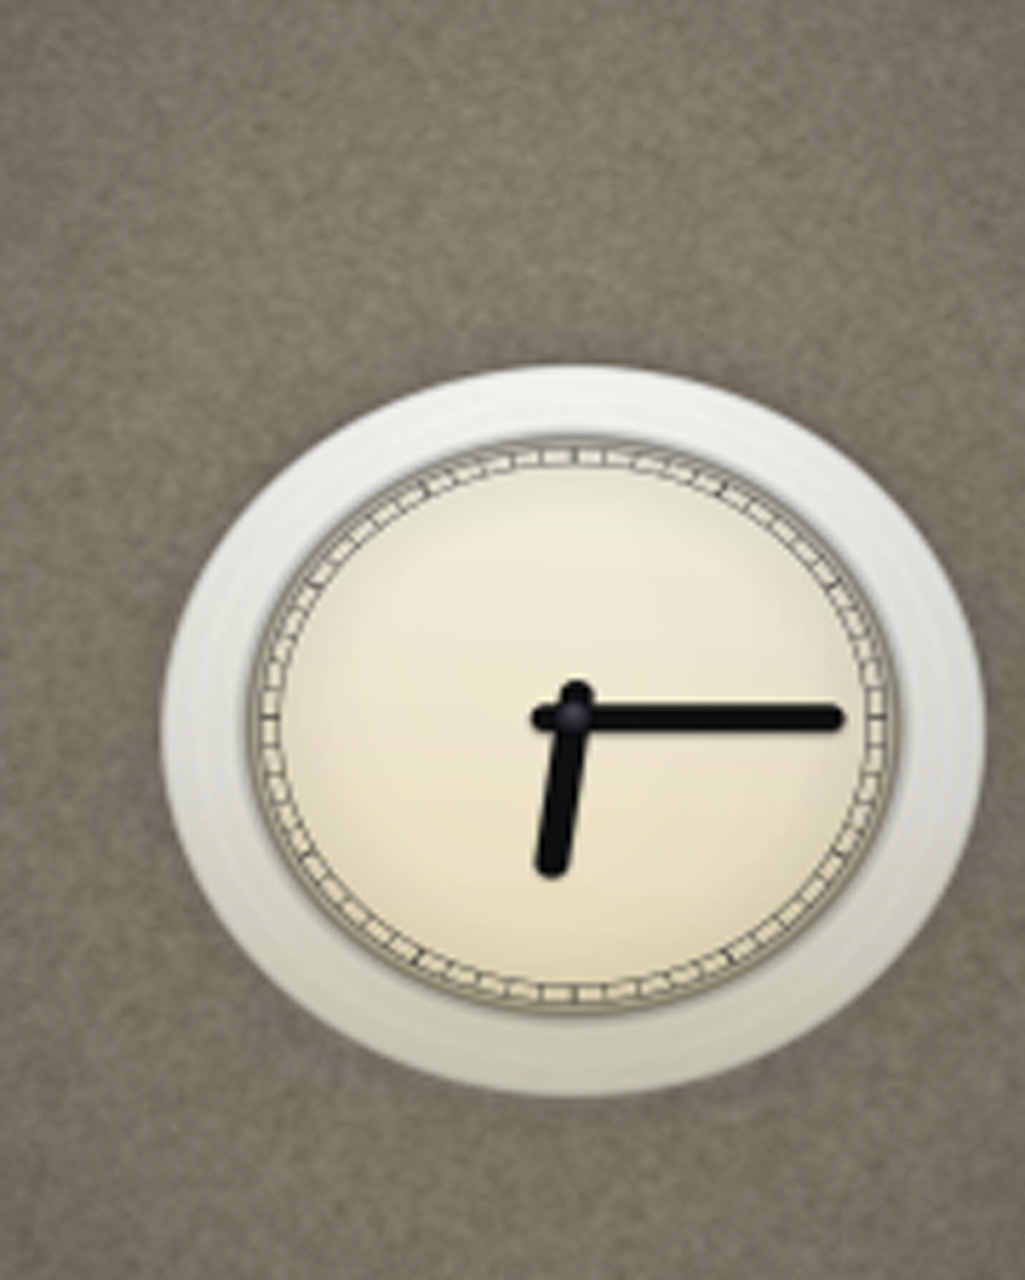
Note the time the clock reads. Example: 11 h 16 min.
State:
6 h 15 min
